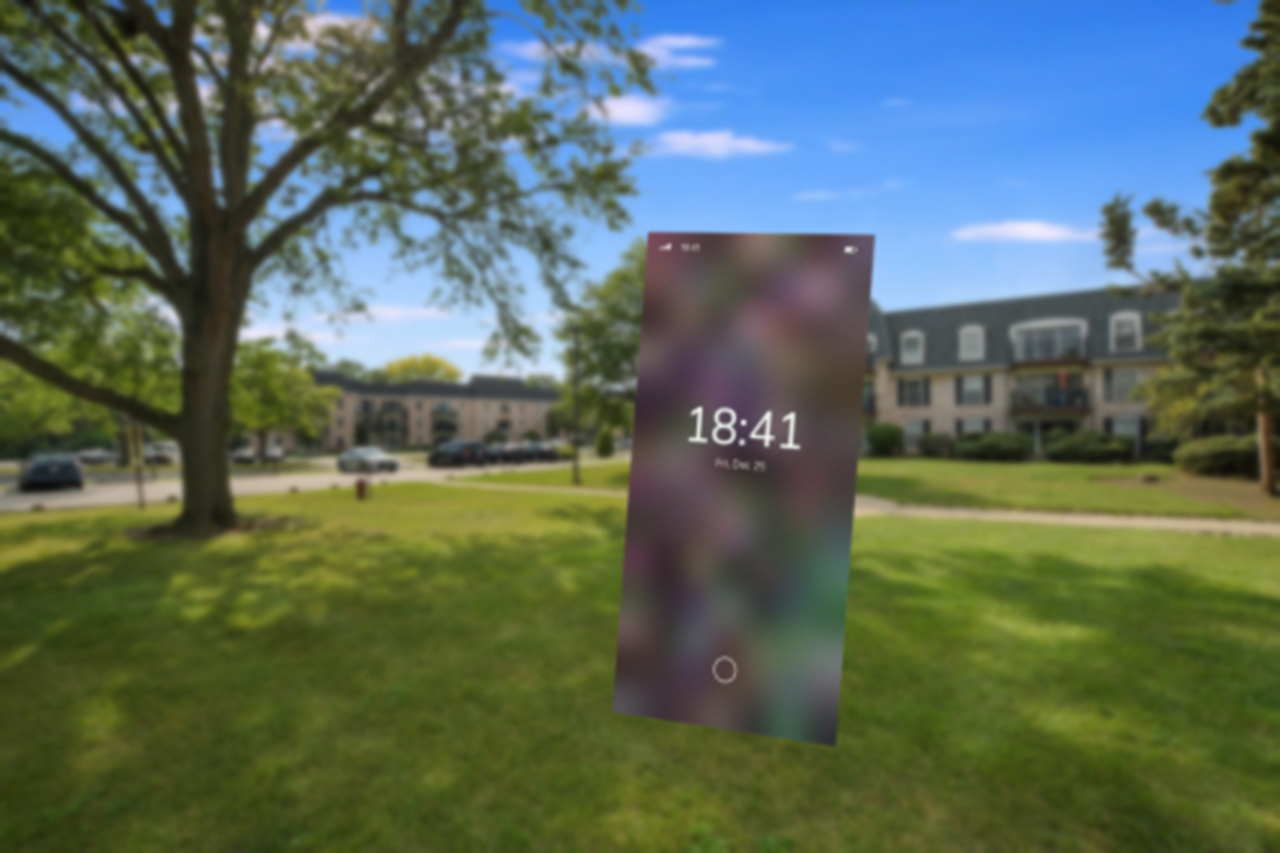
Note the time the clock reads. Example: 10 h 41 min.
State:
18 h 41 min
